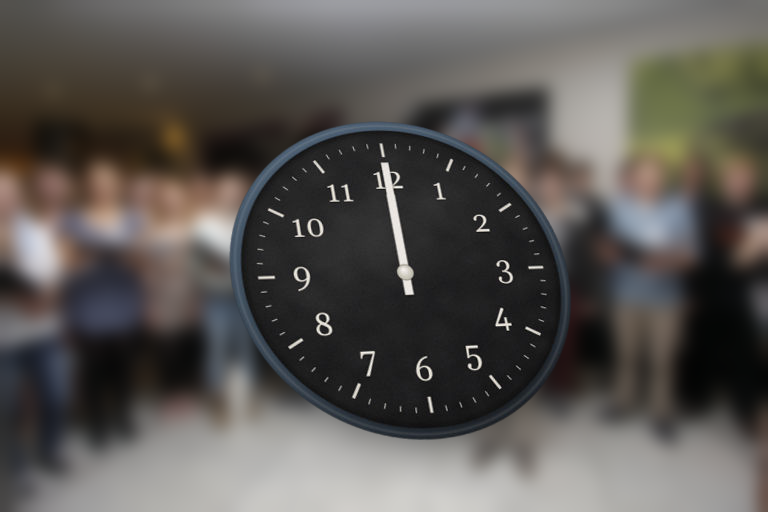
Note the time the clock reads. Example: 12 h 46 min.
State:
12 h 00 min
